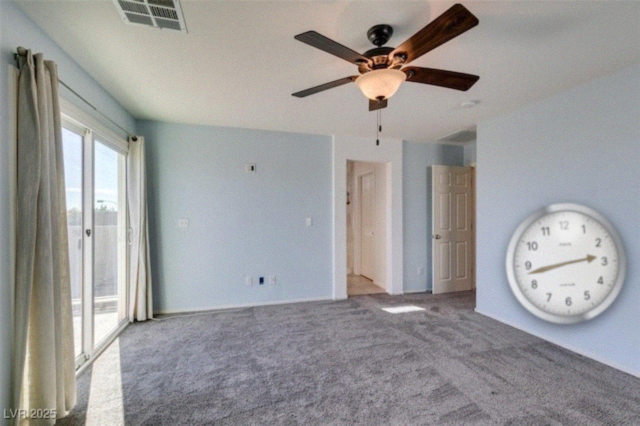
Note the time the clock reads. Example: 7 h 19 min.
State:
2 h 43 min
